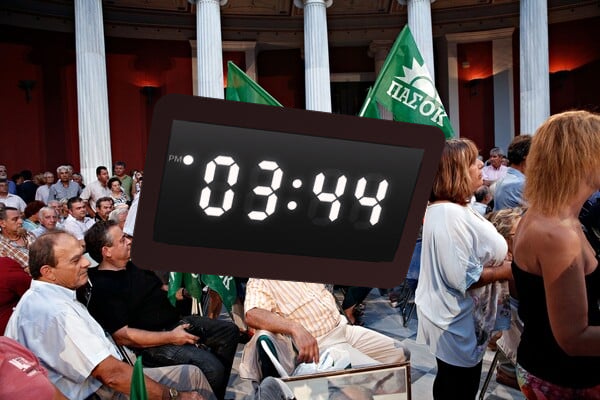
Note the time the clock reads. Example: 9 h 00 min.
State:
3 h 44 min
